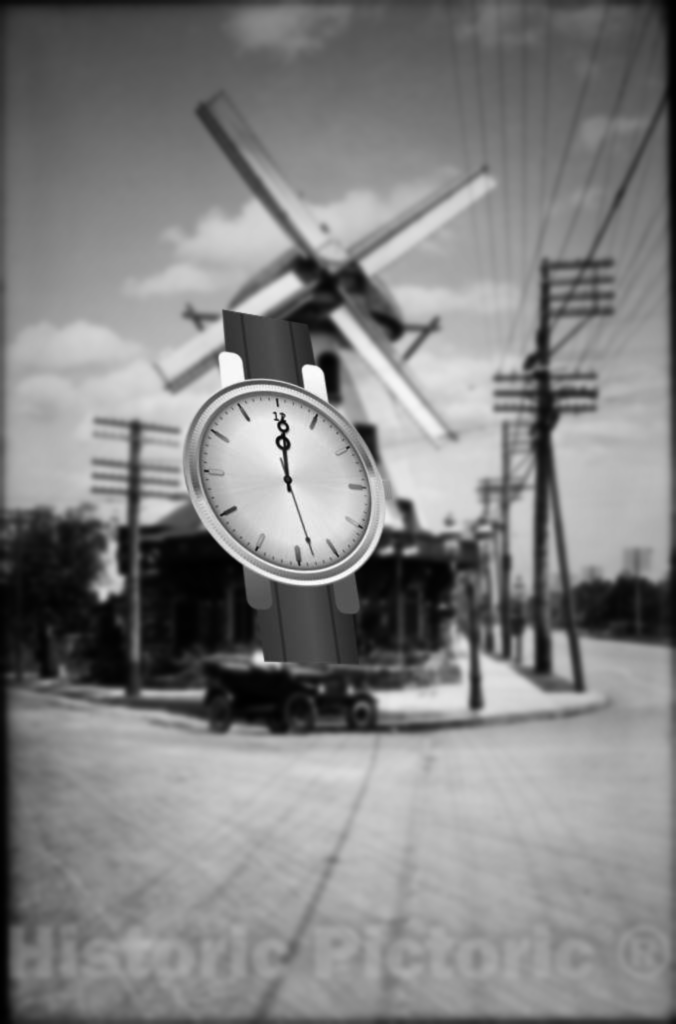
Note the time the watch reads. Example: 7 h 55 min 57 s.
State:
12 h 00 min 28 s
